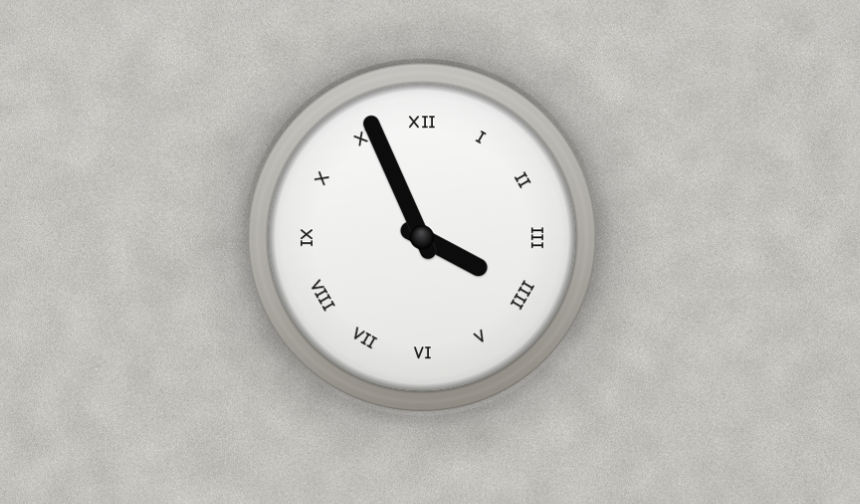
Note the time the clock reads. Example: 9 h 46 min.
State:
3 h 56 min
